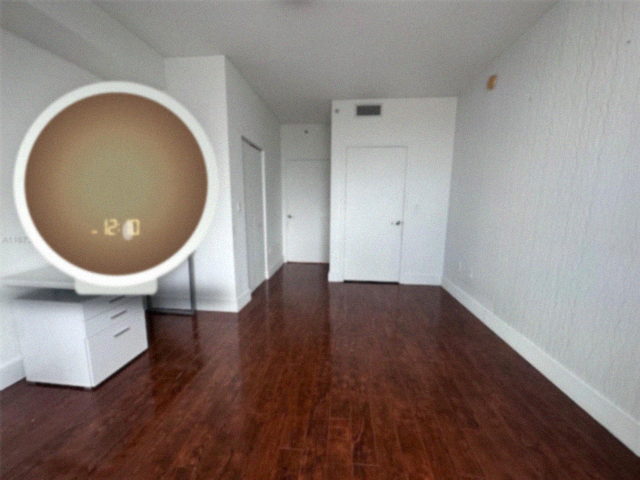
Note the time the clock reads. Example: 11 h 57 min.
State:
12 h 10 min
